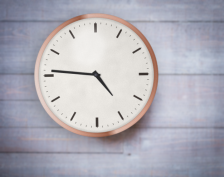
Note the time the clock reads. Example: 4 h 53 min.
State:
4 h 46 min
